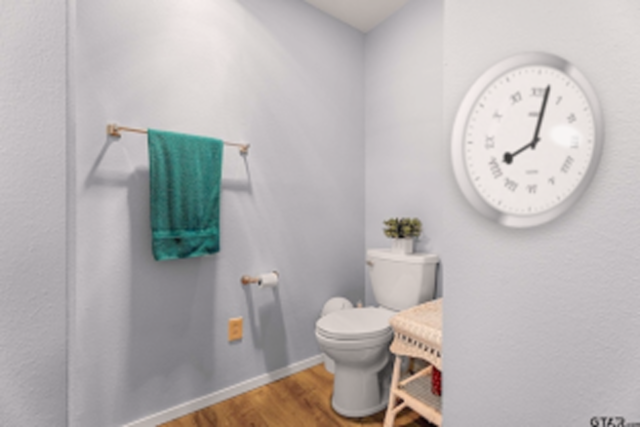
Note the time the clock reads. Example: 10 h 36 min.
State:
8 h 02 min
